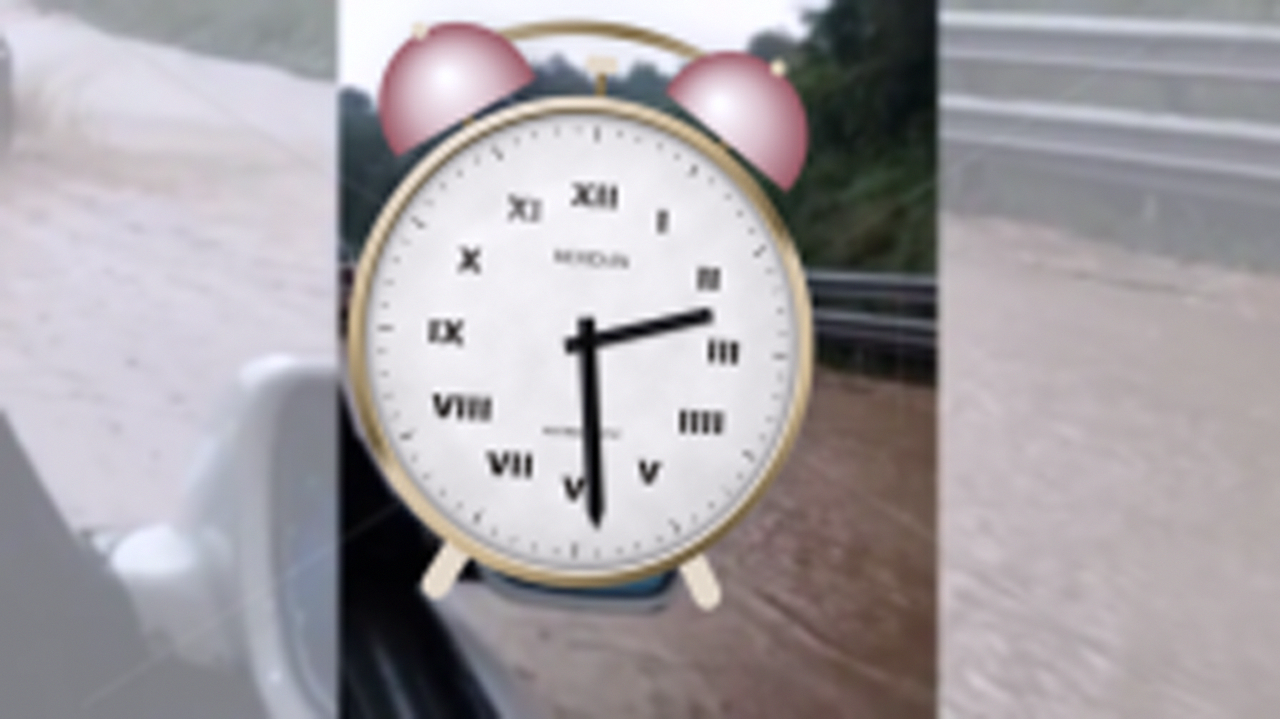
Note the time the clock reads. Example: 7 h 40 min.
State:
2 h 29 min
